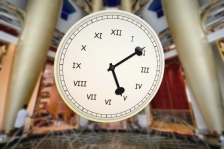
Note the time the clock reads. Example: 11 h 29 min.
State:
5 h 09 min
